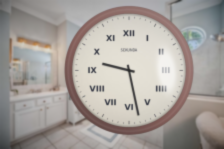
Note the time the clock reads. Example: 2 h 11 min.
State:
9 h 28 min
